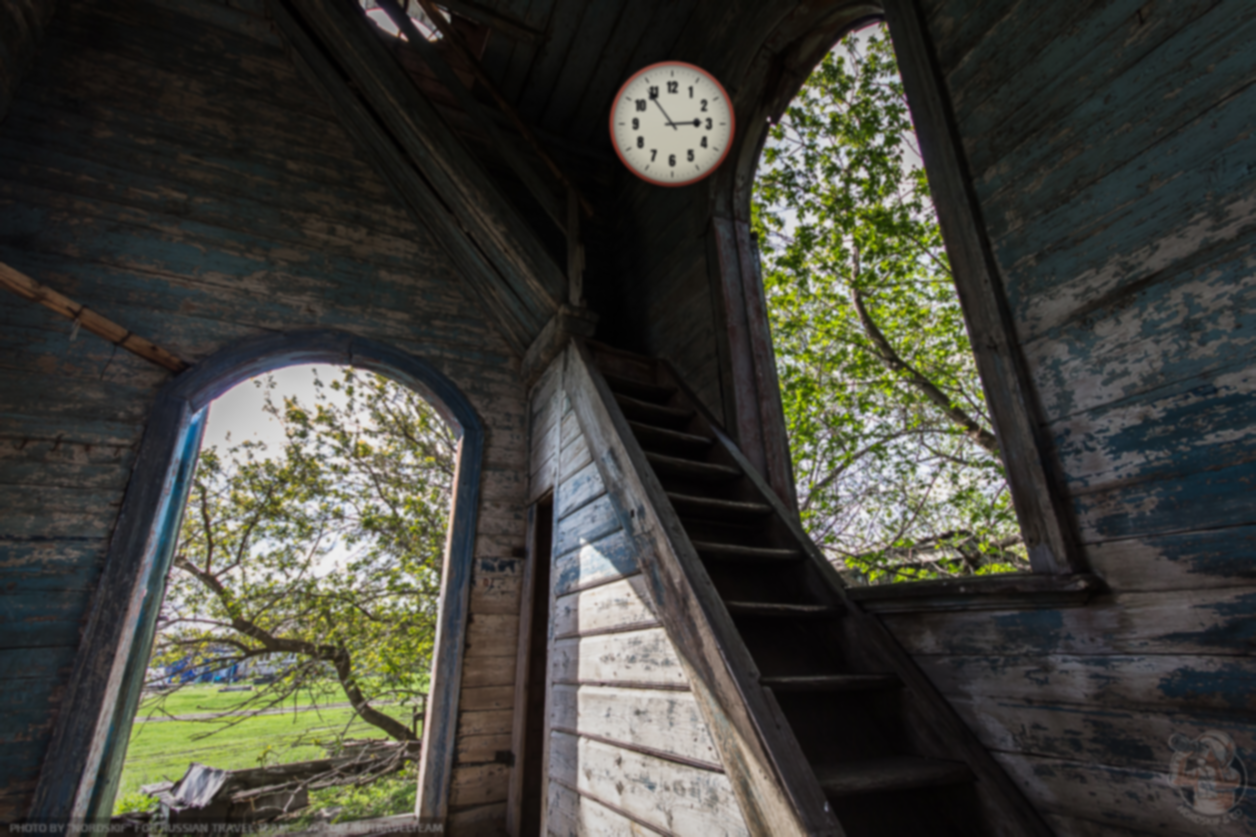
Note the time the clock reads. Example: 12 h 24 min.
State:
2 h 54 min
